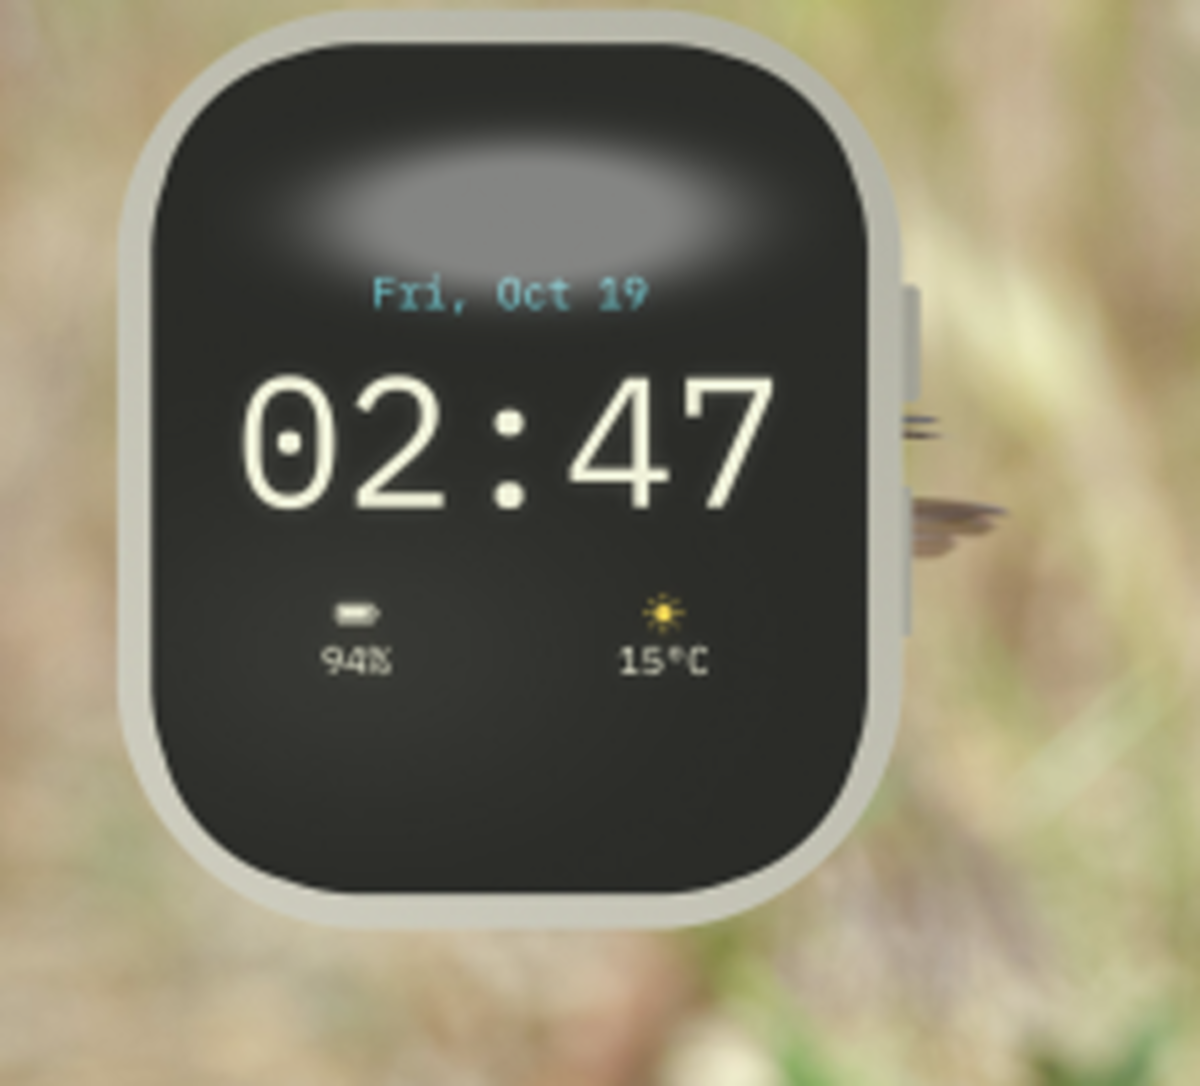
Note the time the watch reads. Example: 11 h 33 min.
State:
2 h 47 min
